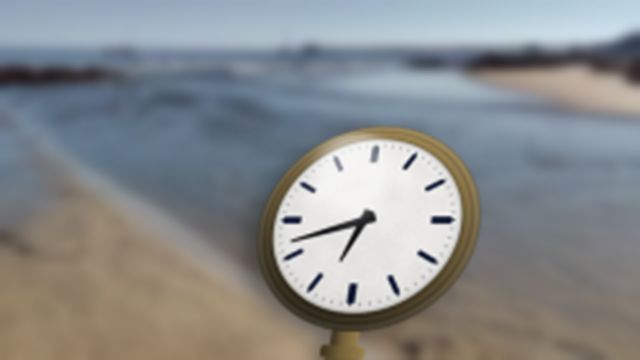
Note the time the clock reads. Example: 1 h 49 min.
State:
6 h 42 min
